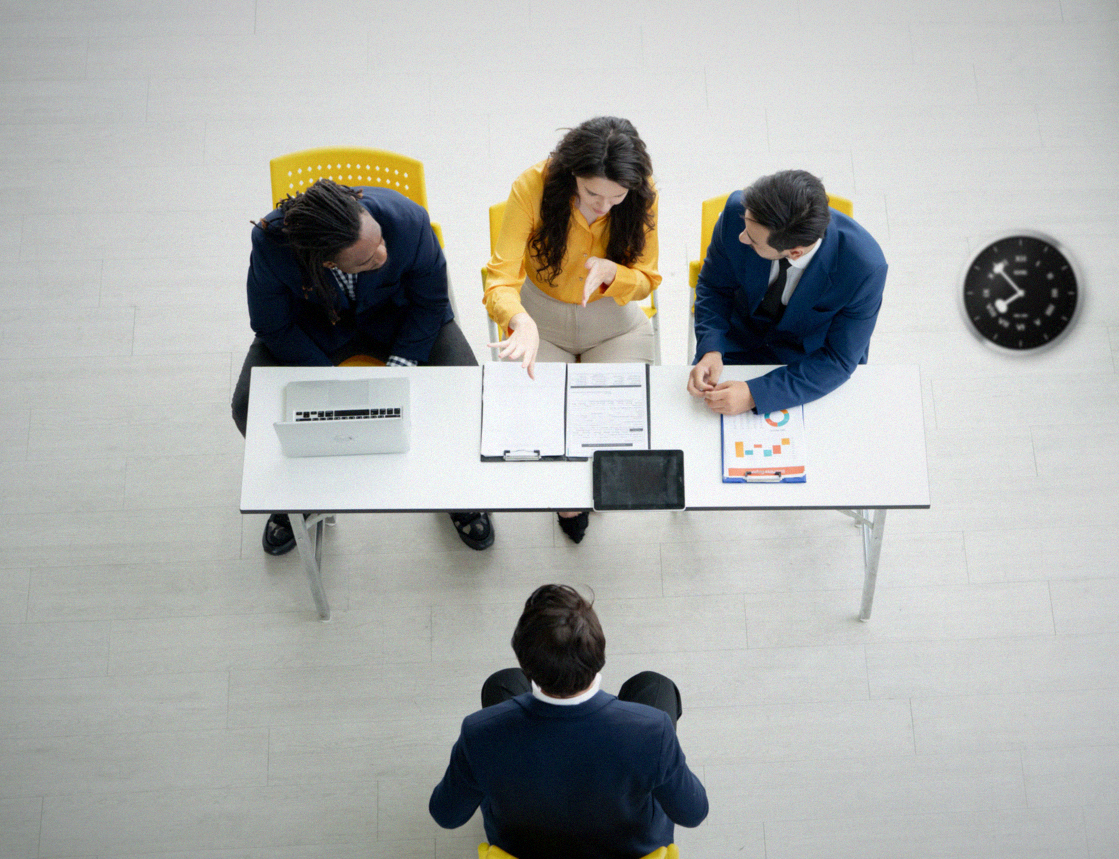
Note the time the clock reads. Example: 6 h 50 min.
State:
7 h 53 min
